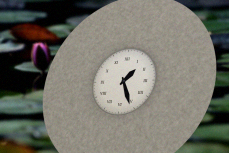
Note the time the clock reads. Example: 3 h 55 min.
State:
1 h 26 min
